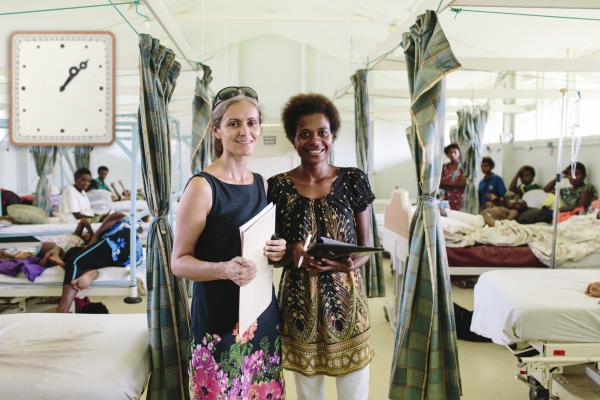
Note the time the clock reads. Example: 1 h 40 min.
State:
1 h 07 min
